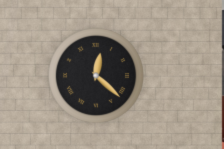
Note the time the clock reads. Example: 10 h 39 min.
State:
12 h 22 min
